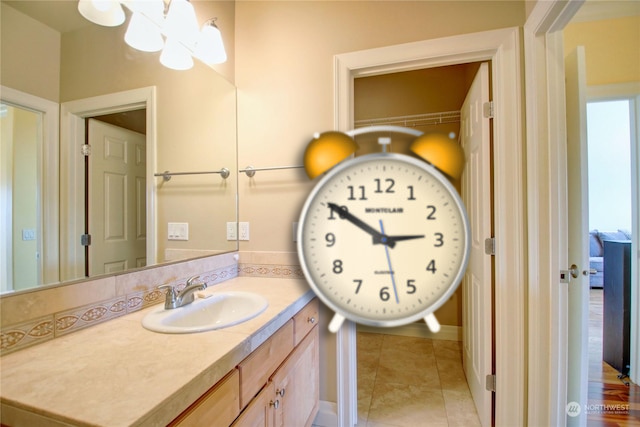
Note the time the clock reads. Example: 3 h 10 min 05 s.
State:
2 h 50 min 28 s
